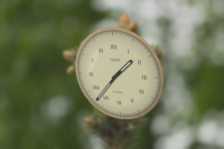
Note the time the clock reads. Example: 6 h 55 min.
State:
1 h 37 min
